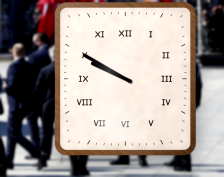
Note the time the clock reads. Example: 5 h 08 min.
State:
9 h 50 min
